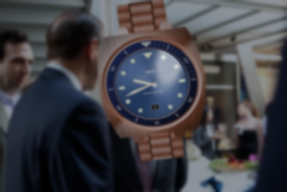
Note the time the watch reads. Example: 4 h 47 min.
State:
9 h 42 min
